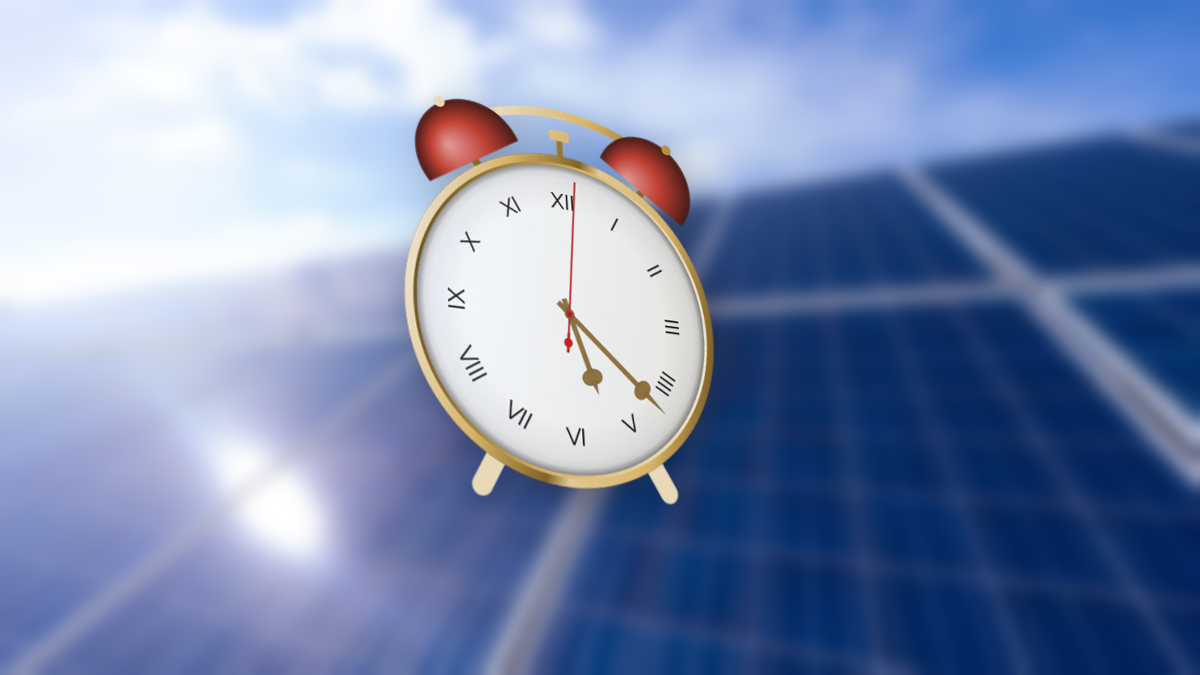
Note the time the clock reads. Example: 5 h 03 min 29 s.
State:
5 h 22 min 01 s
